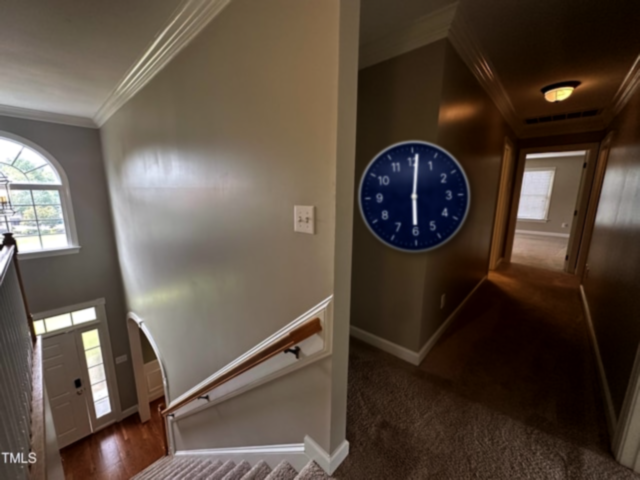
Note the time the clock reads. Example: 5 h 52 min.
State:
6 h 01 min
